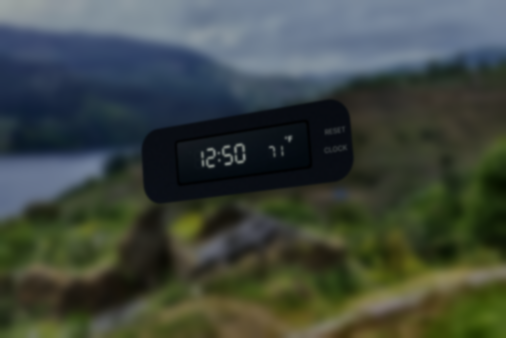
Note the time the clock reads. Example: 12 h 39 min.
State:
12 h 50 min
